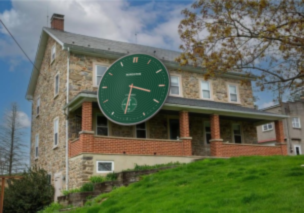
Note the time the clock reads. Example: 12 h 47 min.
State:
3 h 31 min
